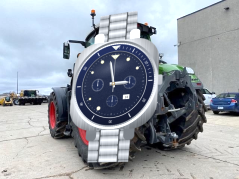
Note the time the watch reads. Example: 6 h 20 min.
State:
2 h 58 min
